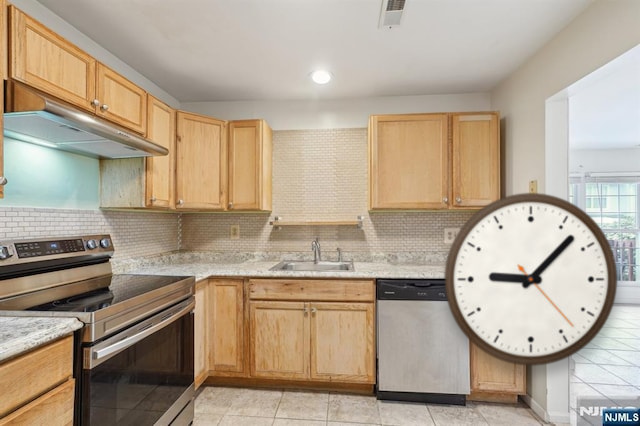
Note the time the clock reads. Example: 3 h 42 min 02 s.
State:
9 h 07 min 23 s
